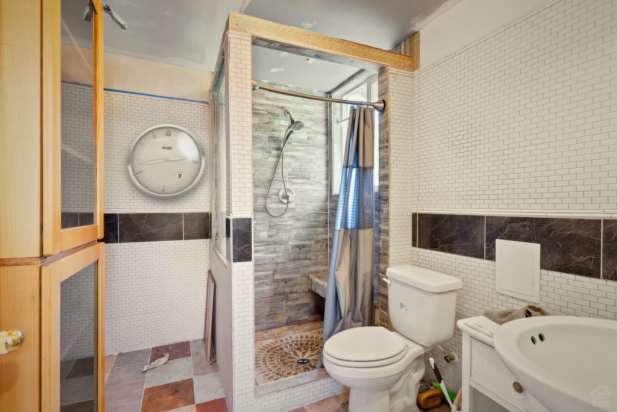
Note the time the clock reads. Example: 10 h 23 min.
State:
2 h 43 min
